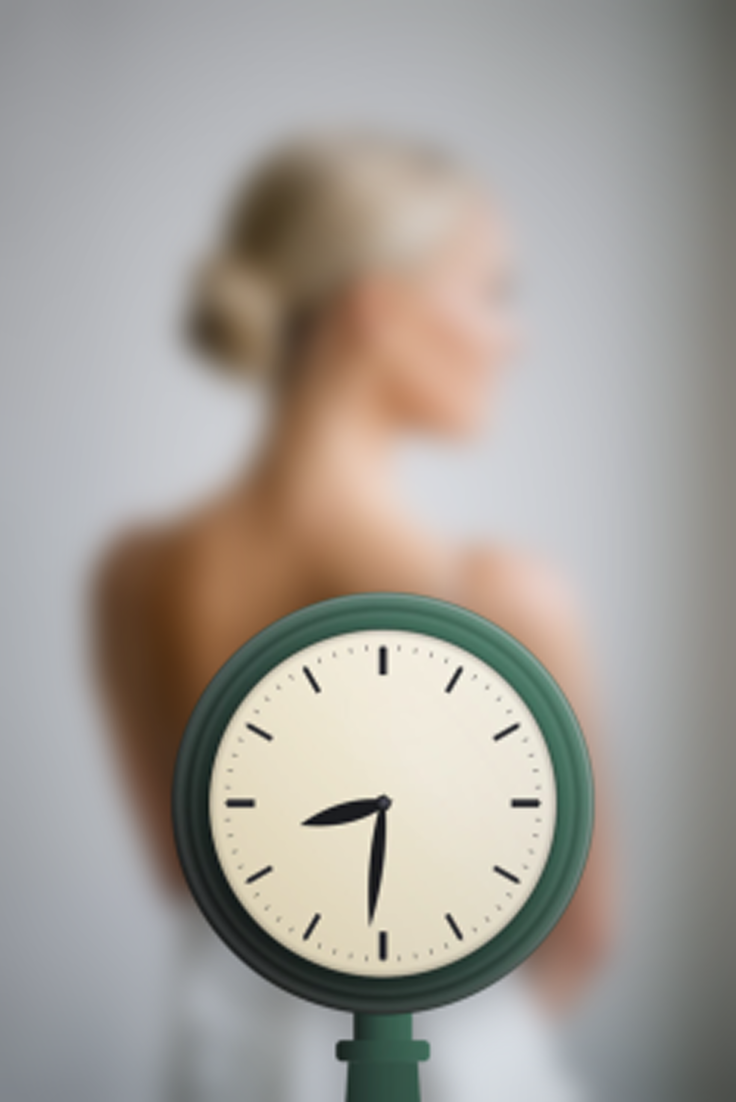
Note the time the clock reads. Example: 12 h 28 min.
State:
8 h 31 min
